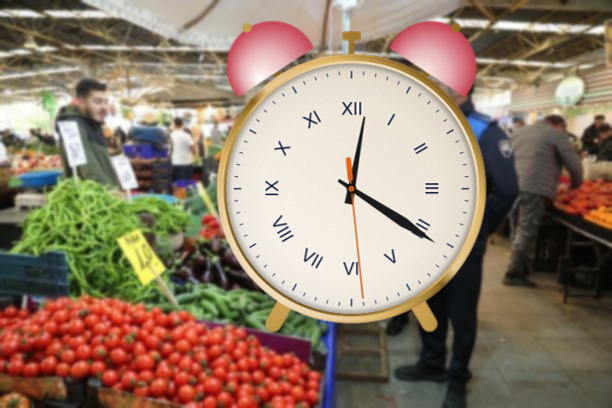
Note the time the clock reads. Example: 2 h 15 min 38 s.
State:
12 h 20 min 29 s
